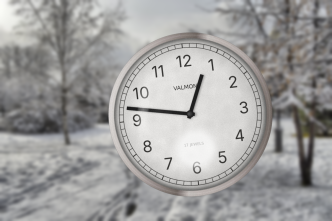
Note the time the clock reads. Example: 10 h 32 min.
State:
12 h 47 min
